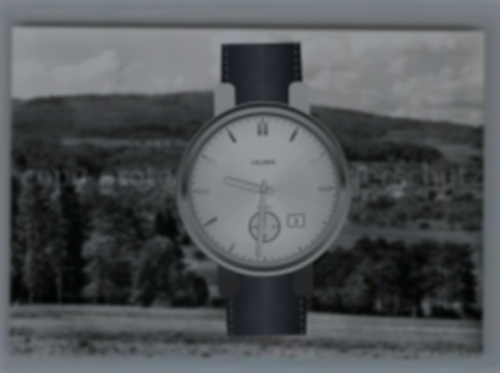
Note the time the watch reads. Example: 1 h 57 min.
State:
9 h 31 min
